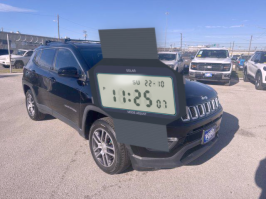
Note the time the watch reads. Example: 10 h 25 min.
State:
11 h 25 min
